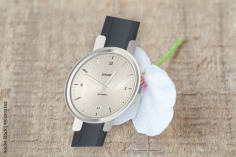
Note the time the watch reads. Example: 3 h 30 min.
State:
12 h 49 min
